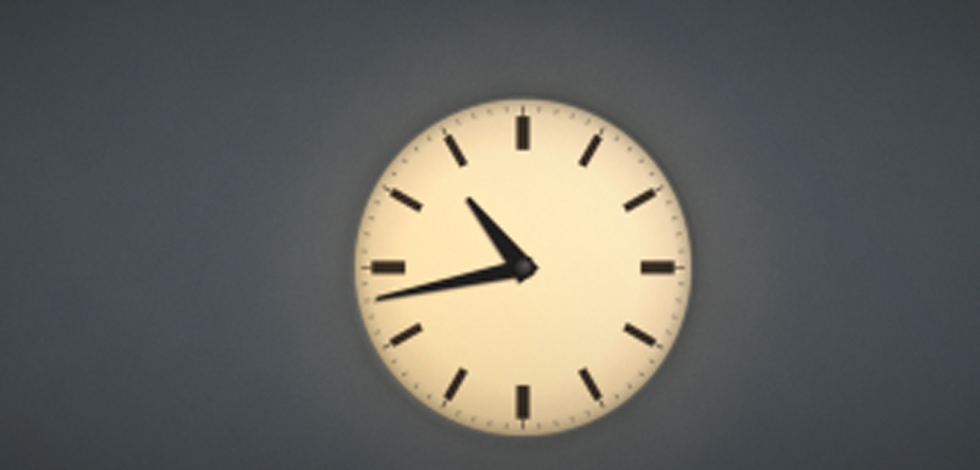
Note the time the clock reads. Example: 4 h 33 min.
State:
10 h 43 min
